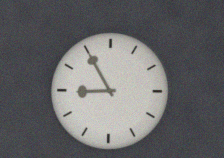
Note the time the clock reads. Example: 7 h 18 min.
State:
8 h 55 min
